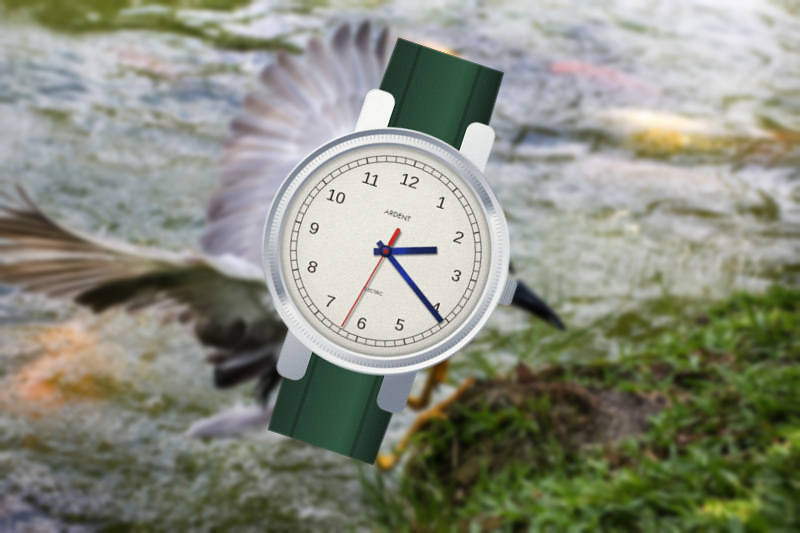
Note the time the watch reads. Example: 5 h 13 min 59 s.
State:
2 h 20 min 32 s
